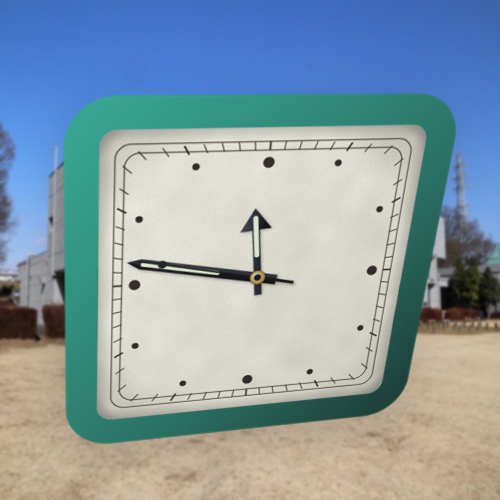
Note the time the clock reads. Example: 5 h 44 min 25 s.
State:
11 h 46 min 47 s
